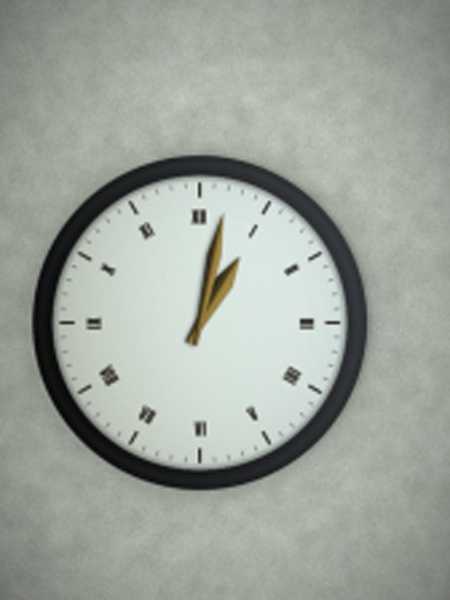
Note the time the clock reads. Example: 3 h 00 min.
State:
1 h 02 min
